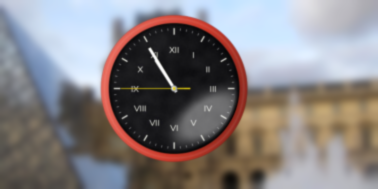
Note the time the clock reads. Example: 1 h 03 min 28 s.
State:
10 h 54 min 45 s
